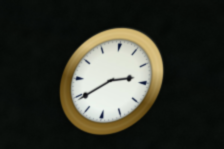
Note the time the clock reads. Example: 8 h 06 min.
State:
2 h 39 min
